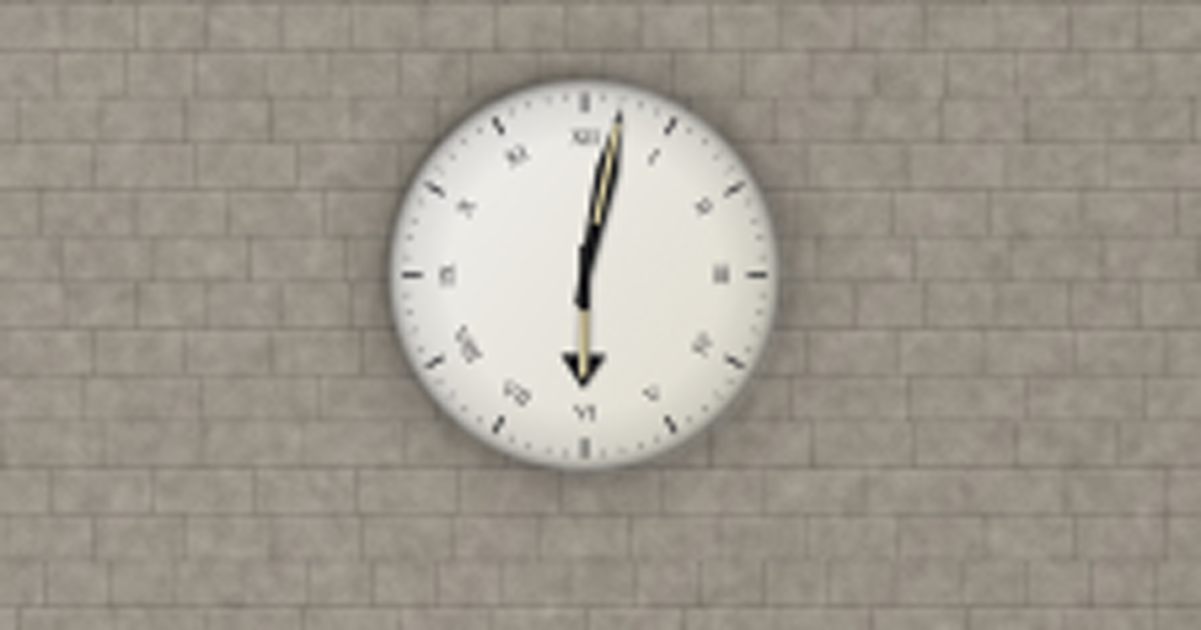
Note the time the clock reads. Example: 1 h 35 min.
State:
6 h 02 min
